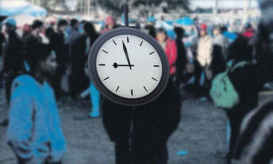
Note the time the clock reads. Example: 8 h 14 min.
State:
8 h 58 min
